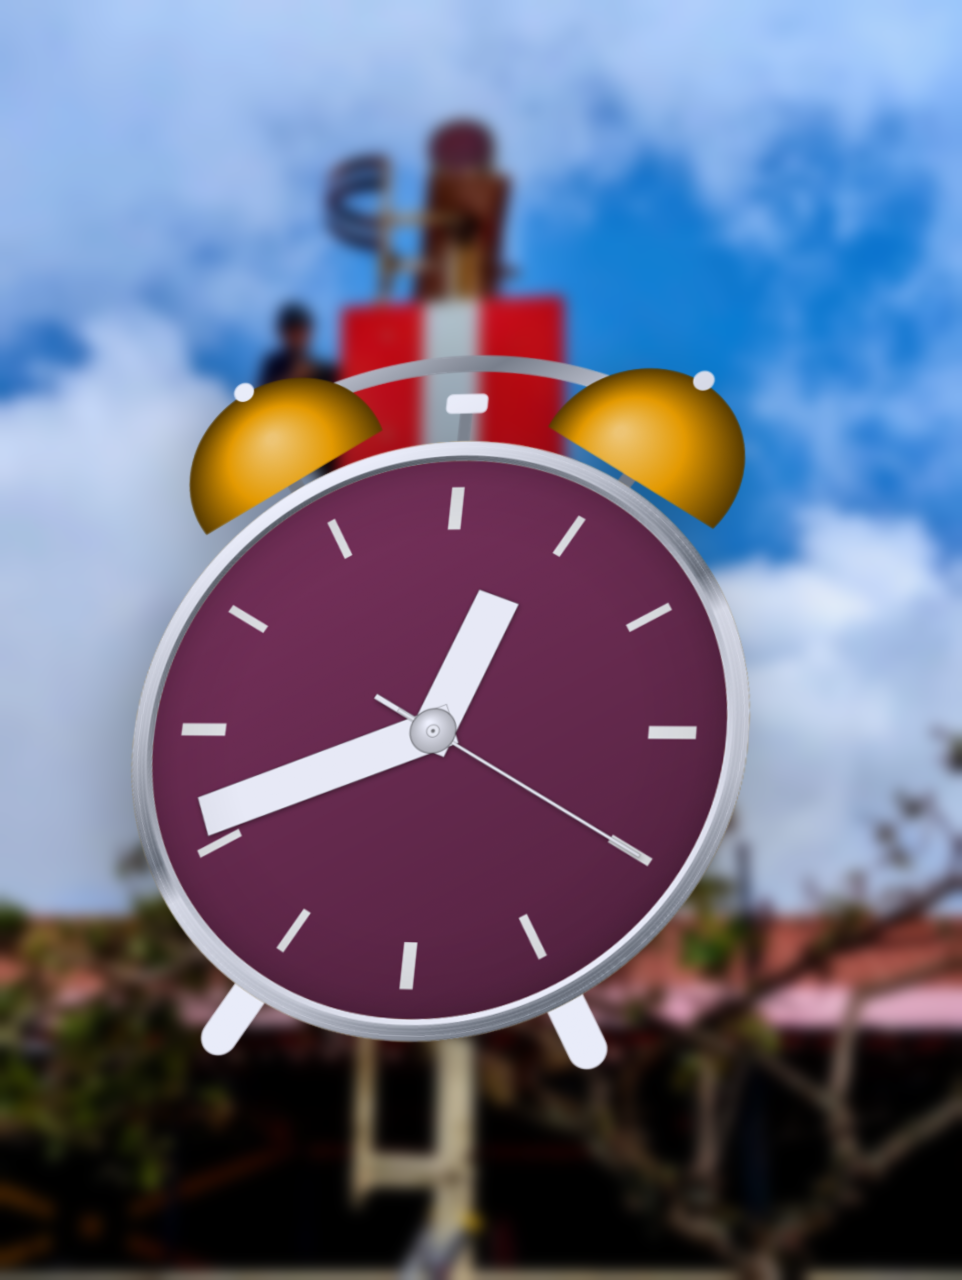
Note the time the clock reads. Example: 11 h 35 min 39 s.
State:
12 h 41 min 20 s
